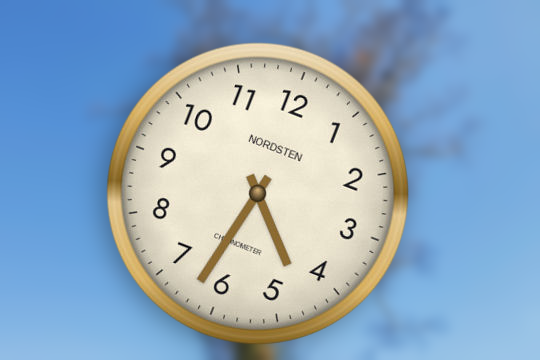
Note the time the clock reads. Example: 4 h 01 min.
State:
4 h 32 min
